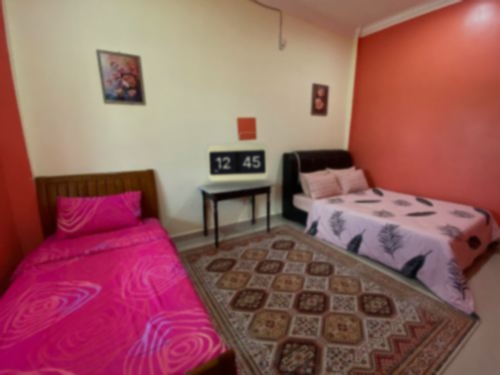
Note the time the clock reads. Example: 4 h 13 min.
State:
12 h 45 min
